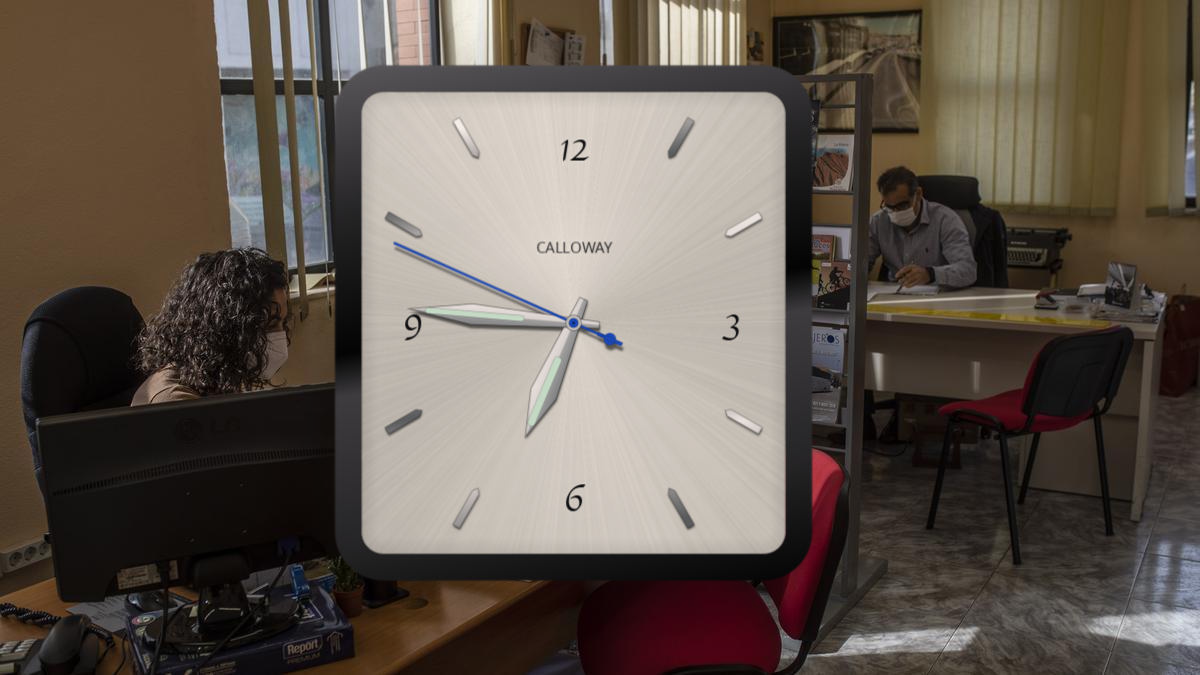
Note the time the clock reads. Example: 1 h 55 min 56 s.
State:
6 h 45 min 49 s
